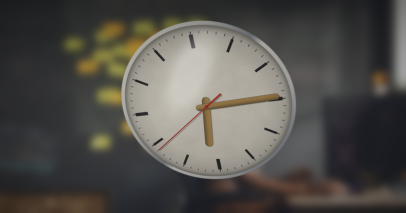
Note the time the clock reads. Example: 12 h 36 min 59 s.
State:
6 h 14 min 39 s
